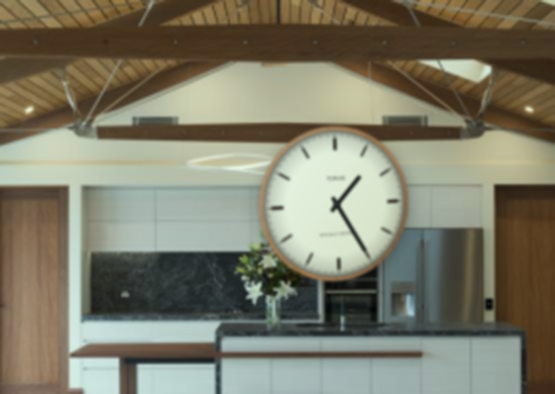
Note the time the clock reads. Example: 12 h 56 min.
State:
1 h 25 min
